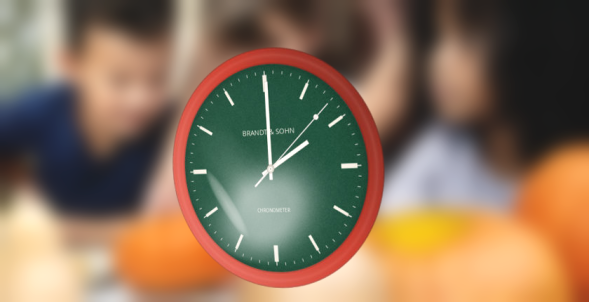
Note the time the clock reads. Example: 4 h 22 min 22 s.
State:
2 h 00 min 08 s
